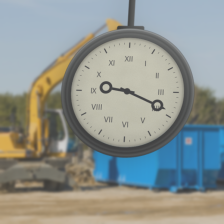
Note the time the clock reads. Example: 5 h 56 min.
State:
9 h 19 min
